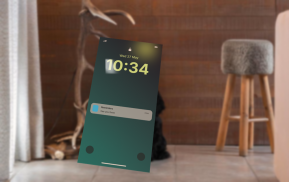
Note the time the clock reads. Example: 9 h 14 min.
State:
10 h 34 min
